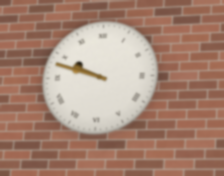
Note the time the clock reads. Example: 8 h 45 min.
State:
9 h 48 min
